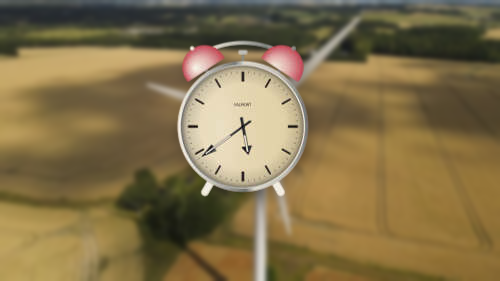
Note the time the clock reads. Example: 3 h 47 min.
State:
5 h 39 min
